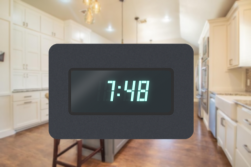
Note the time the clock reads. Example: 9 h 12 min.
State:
7 h 48 min
